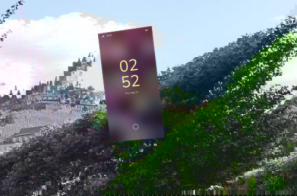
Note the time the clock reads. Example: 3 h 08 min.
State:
2 h 52 min
